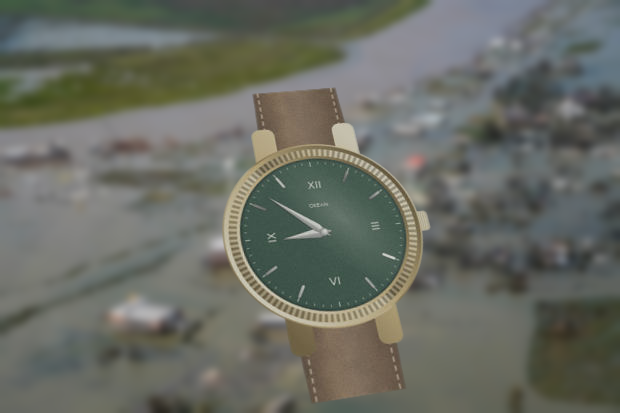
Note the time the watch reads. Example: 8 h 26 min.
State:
8 h 52 min
